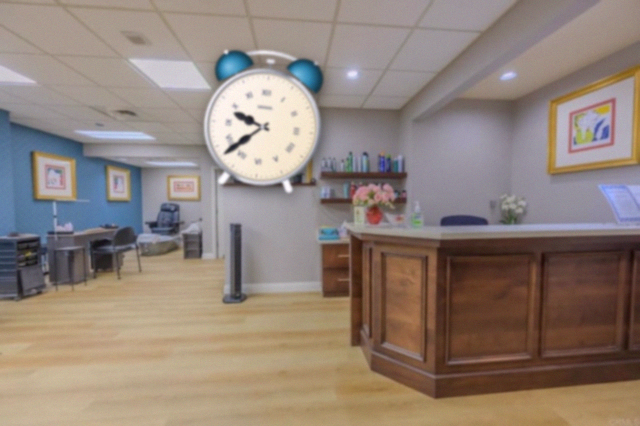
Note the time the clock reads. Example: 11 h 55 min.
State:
9 h 38 min
